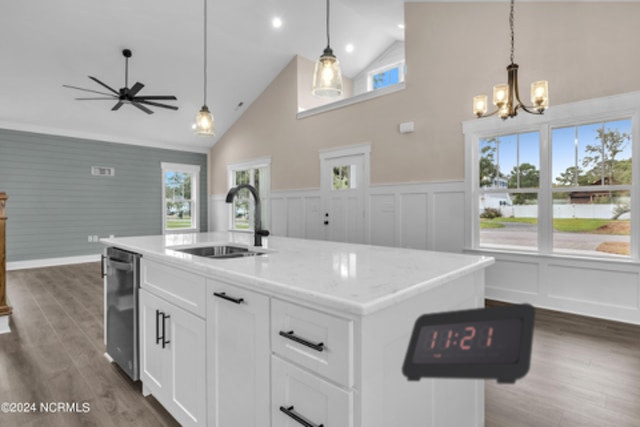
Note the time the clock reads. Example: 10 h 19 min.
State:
11 h 21 min
